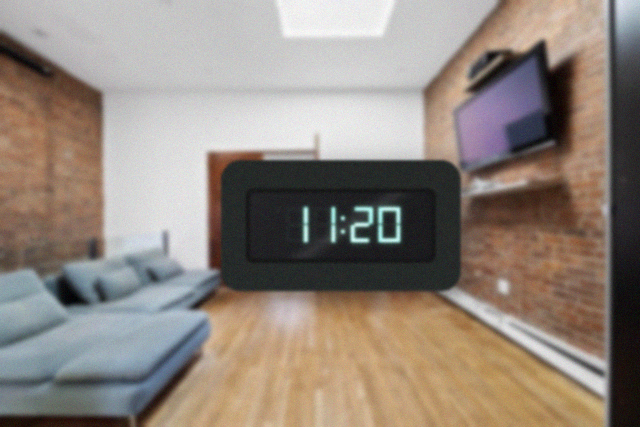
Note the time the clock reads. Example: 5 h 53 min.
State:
11 h 20 min
